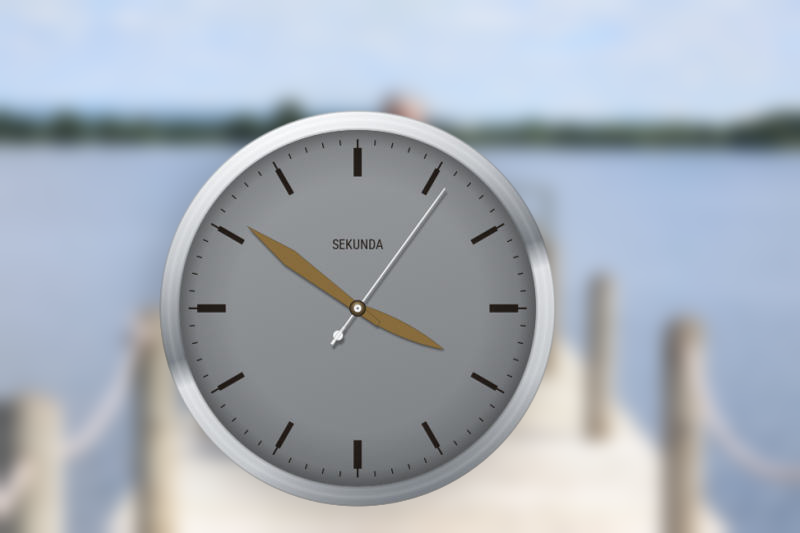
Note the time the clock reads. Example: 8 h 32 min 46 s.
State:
3 h 51 min 06 s
